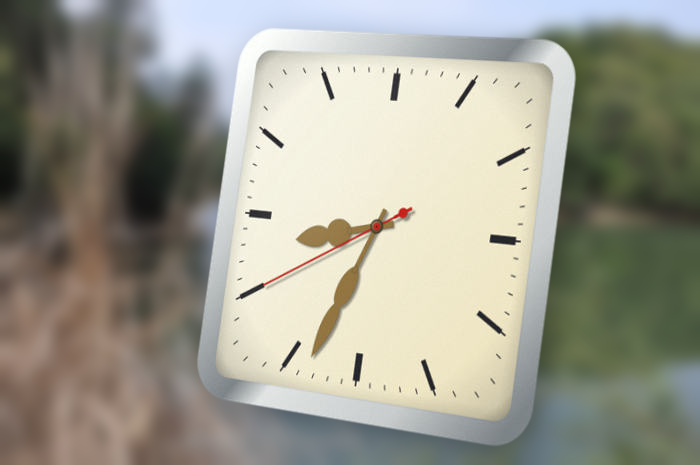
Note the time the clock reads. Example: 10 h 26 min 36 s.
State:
8 h 33 min 40 s
